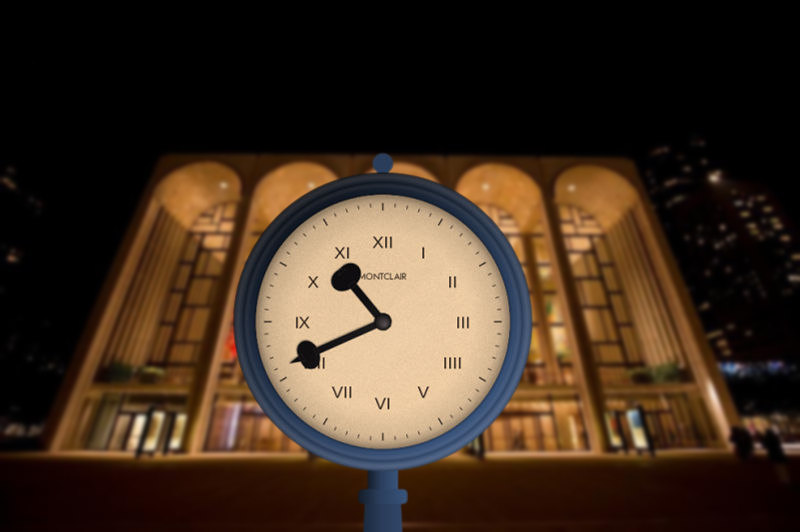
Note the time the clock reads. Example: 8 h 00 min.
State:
10 h 41 min
